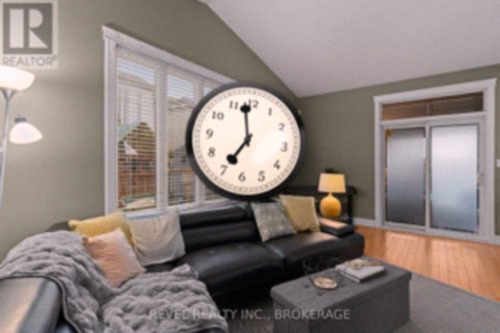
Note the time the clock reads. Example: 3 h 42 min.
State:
6 h 58 min
